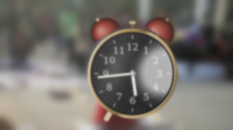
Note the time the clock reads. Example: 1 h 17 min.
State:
5 h 44 min
